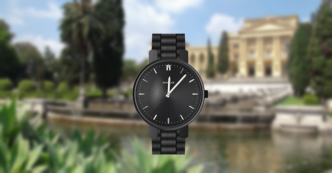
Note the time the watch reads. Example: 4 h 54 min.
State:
12 h 07 min
